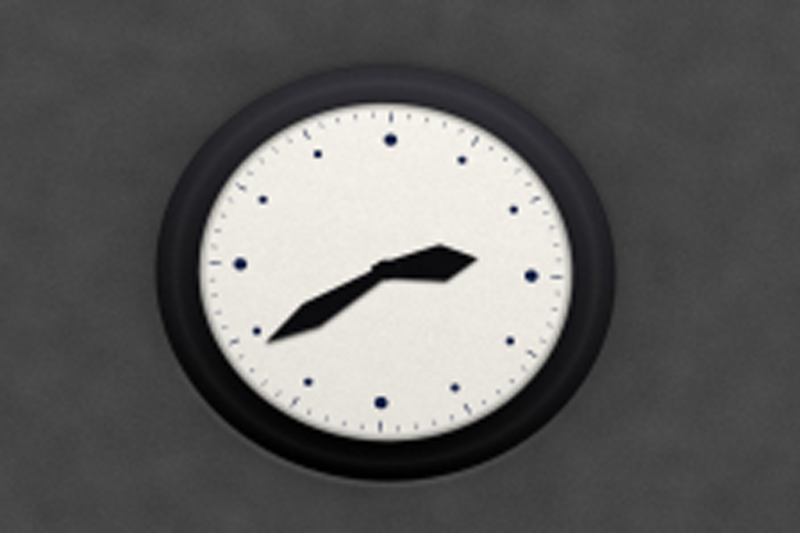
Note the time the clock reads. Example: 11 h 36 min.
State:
2 h 39 min
